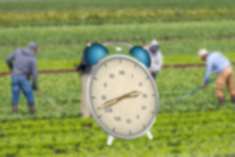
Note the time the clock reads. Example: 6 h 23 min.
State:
2 h 42 min
